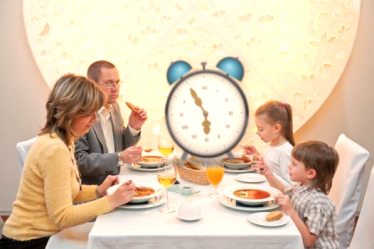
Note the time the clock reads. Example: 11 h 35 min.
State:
5 h 55 min
